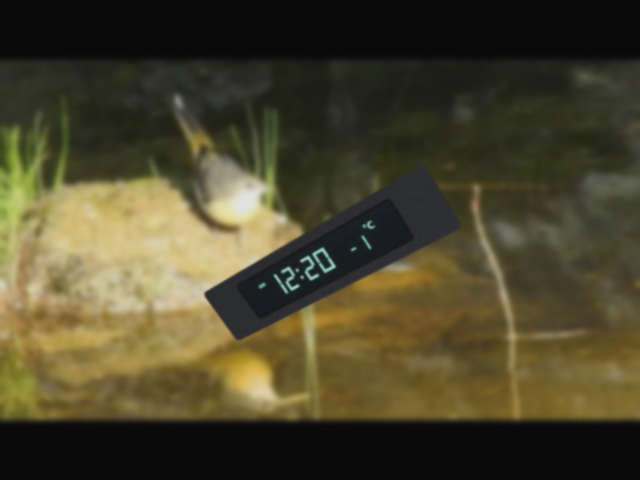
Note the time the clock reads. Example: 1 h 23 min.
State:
12 h 20 min
